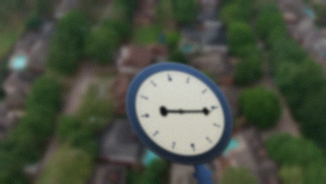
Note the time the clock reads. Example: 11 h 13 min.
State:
9 h 16 min
